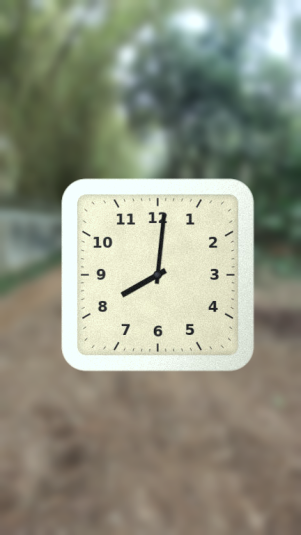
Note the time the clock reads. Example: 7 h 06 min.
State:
8 h 01 min
